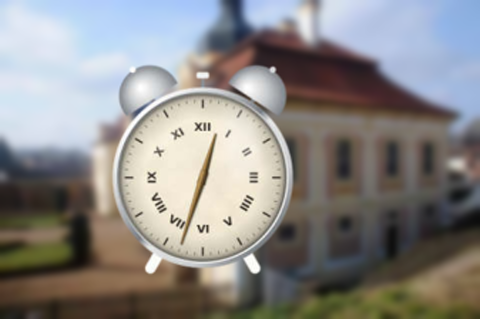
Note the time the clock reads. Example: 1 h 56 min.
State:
12 h 33 min
